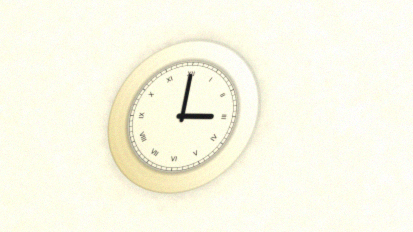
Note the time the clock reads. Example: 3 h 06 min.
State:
3 h 00 min
